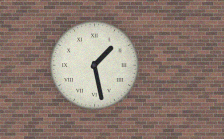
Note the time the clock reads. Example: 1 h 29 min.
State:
1 h 28 min
